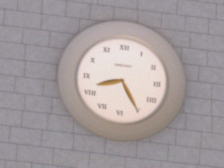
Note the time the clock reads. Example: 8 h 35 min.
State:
8 h 25 min
